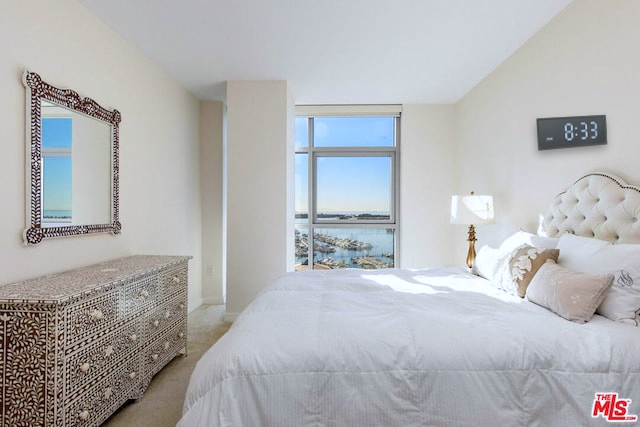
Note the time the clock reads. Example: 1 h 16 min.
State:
8 h 33 min
